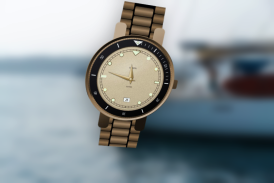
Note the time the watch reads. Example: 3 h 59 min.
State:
11 h 47 min
